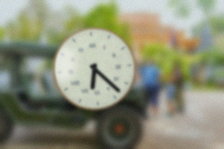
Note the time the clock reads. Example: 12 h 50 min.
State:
6 h 23 min
